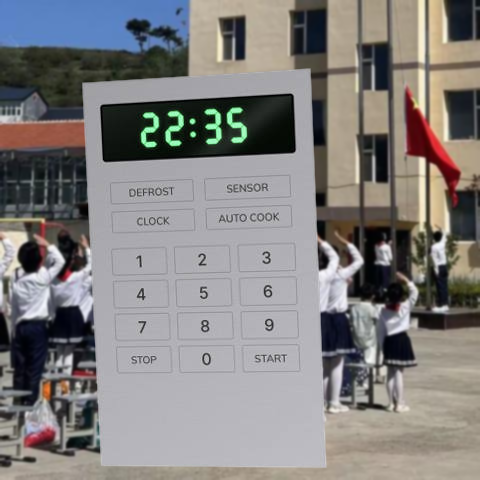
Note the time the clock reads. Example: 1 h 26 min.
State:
22 h 35 min
